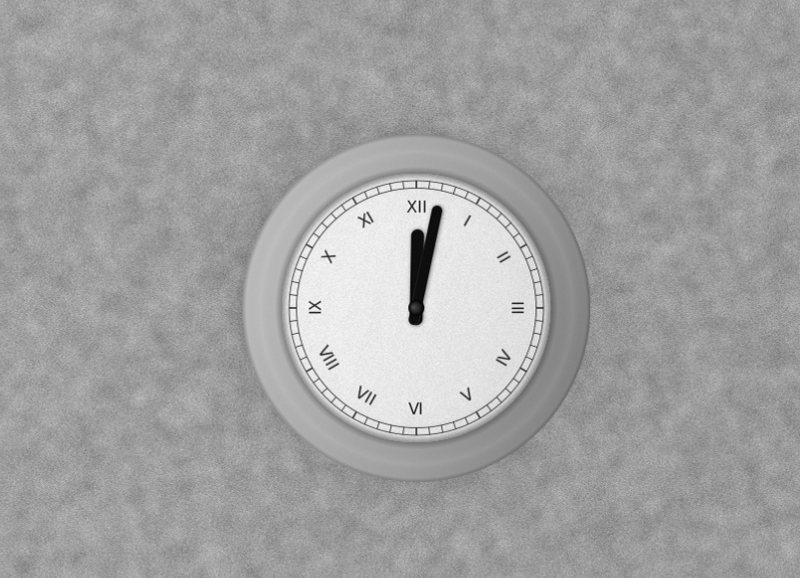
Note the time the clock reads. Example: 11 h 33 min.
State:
12 h 02 min
